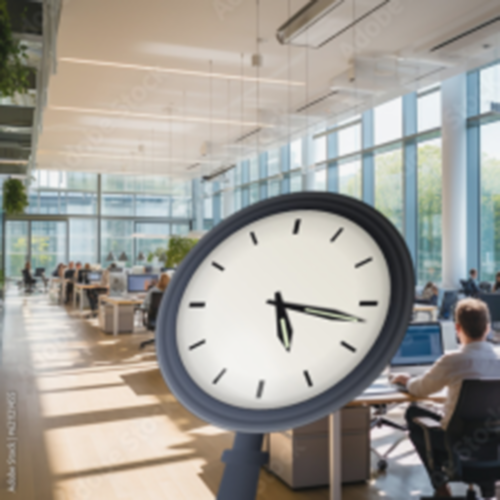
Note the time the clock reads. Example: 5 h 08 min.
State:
5 h 17 min
